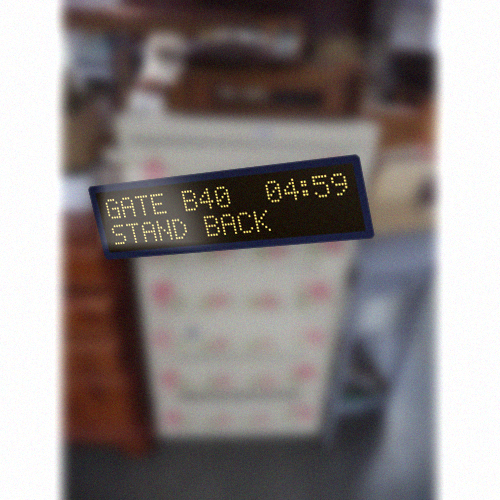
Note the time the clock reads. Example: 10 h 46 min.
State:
4 h 59 min
